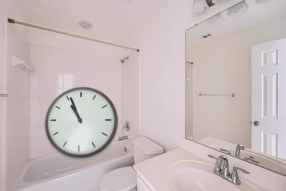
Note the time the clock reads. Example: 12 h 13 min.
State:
10 h 56 min
